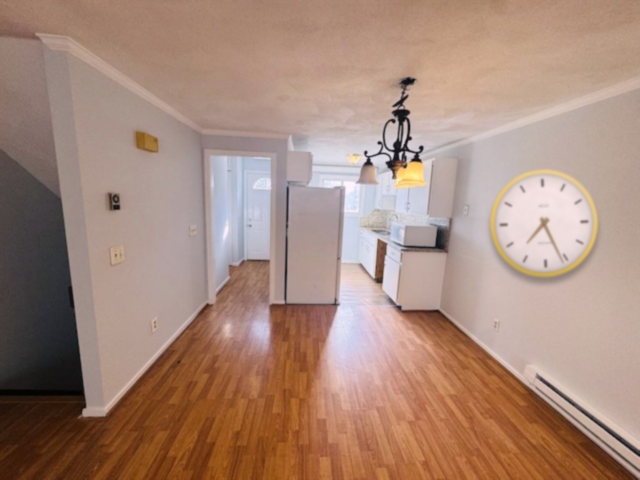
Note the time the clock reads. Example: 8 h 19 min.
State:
7 h 26 min
